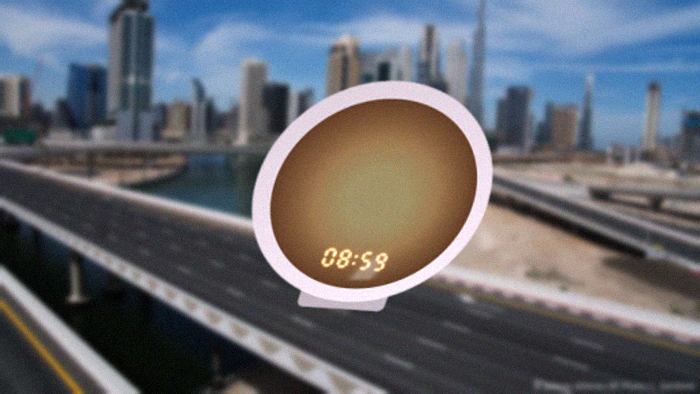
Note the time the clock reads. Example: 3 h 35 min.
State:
8 h 59 min
